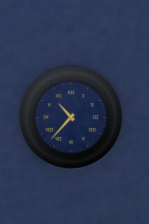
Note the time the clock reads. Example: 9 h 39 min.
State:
10 h 37 min
